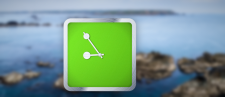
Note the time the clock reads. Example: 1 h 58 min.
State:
8 h 54 min
